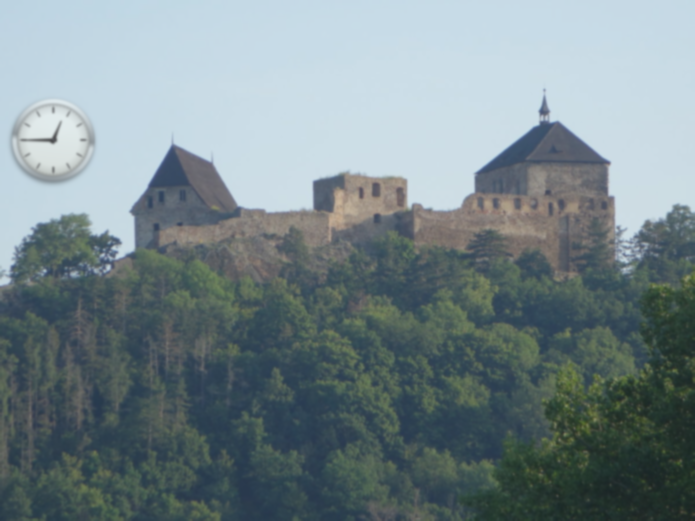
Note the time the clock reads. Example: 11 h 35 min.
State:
12 h 45 min
